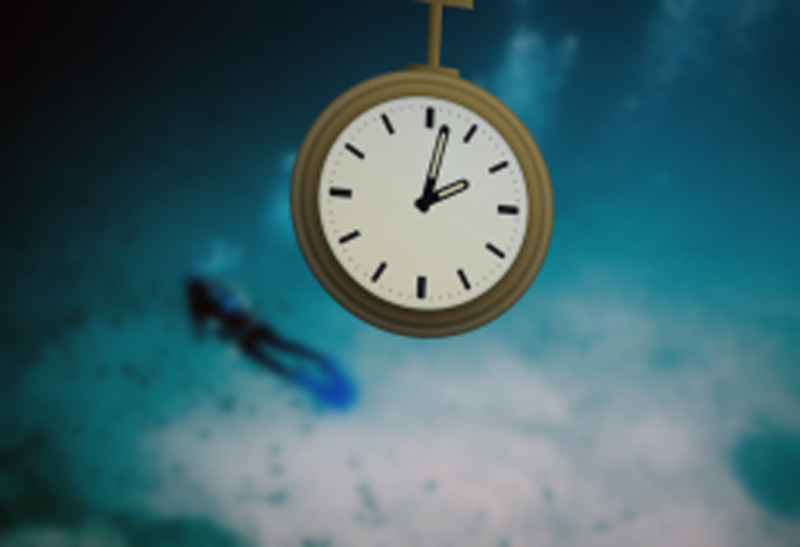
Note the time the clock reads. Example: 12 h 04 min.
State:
2 h 02 min
